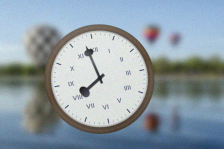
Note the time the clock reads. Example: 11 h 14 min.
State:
7 h 58 min
